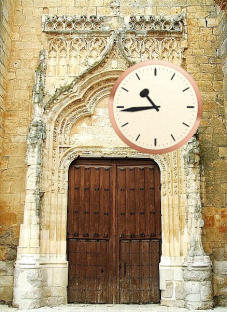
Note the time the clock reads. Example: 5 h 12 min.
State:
10 h 44 min
